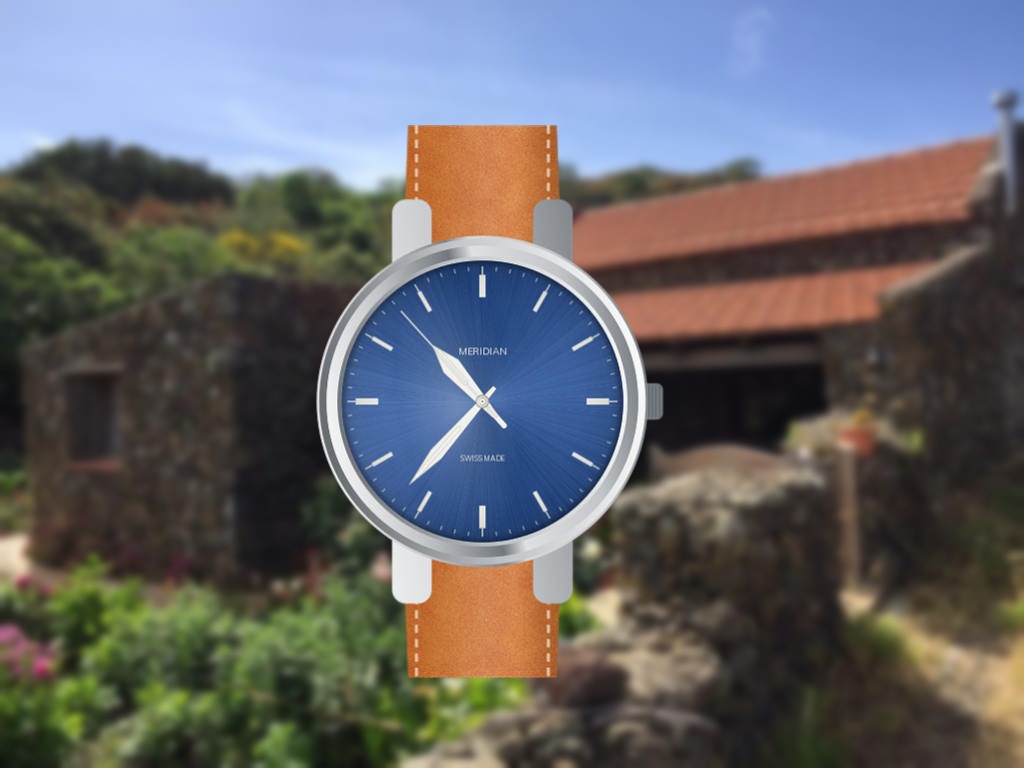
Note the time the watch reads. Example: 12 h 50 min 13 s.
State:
10 h 36 min 53 s
